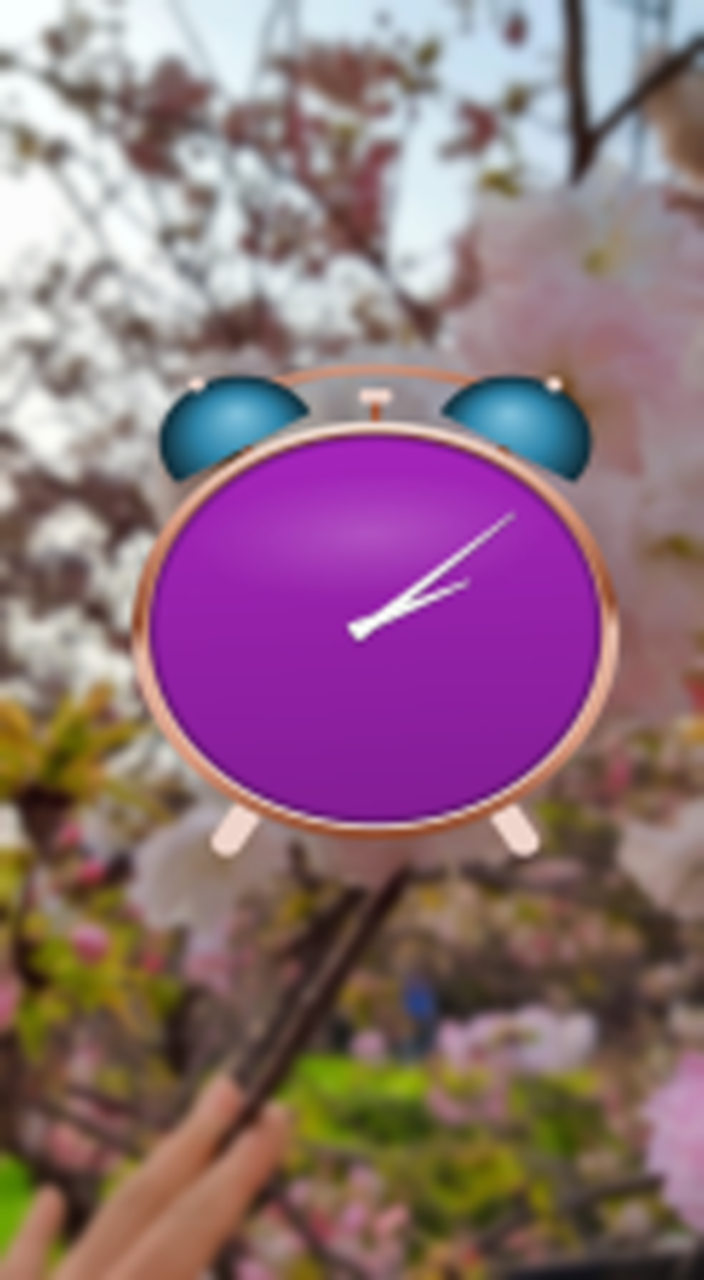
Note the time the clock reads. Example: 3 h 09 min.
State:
2 h 08 min
